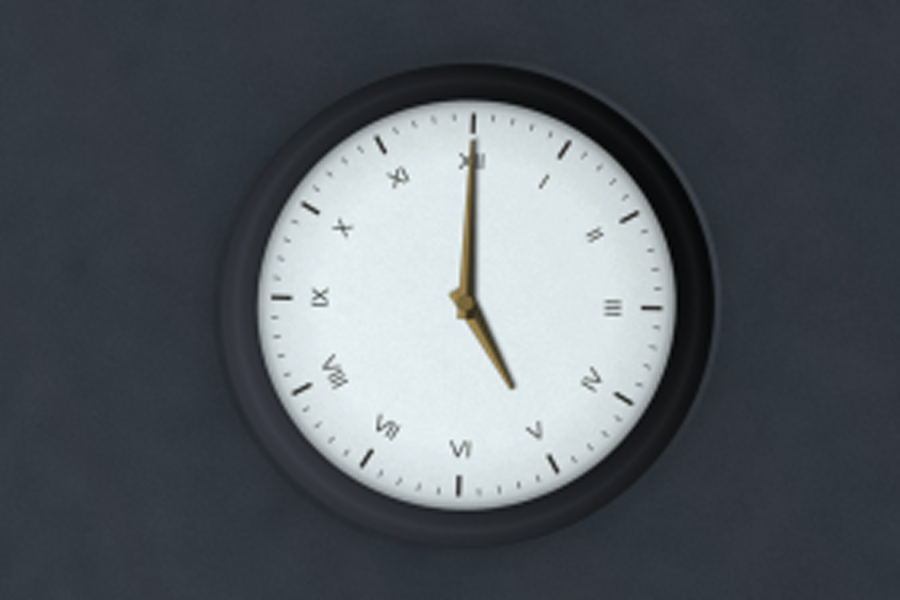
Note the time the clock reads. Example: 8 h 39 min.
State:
5 h 00 min
